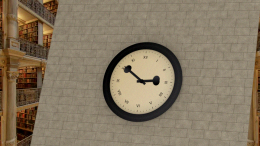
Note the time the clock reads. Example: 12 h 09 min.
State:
2 h 51 min
